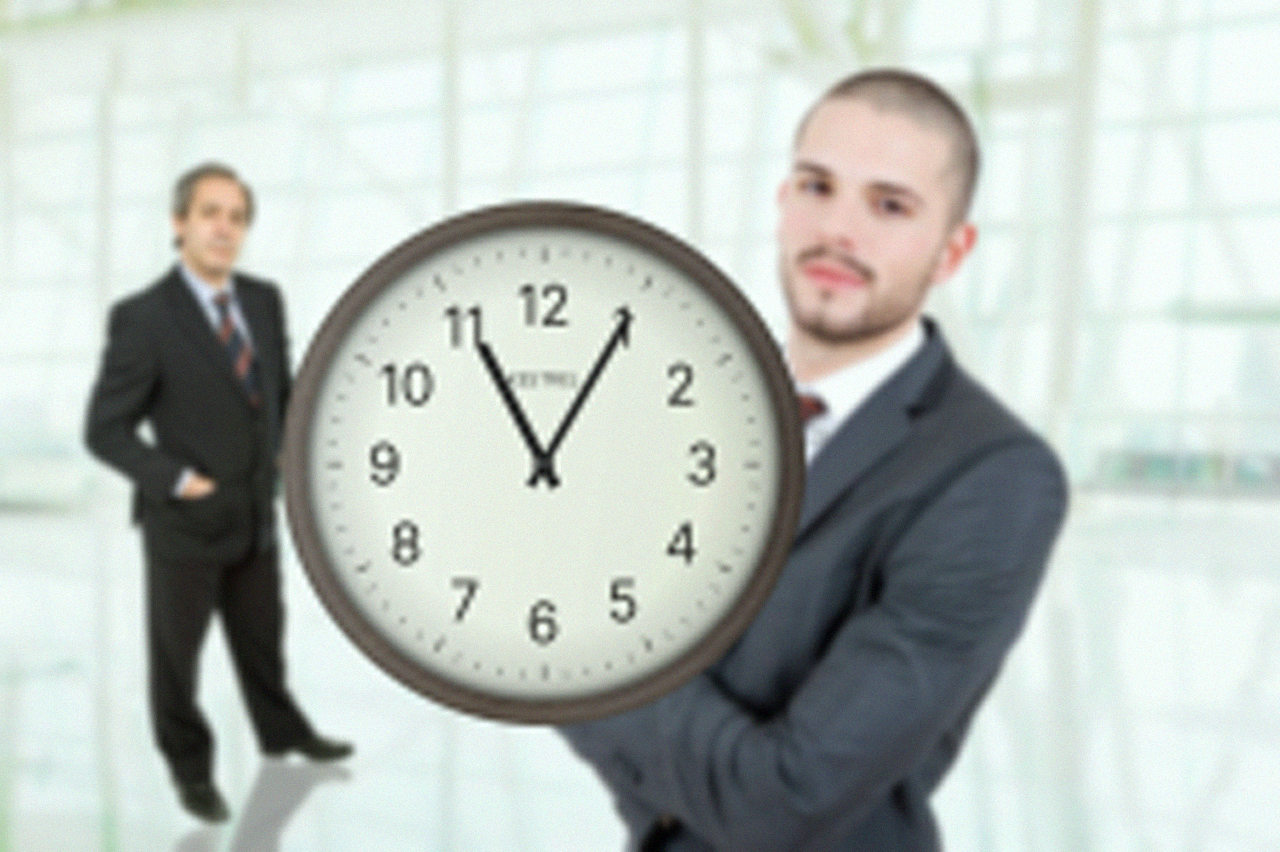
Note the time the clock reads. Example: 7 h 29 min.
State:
11 h 05 min
